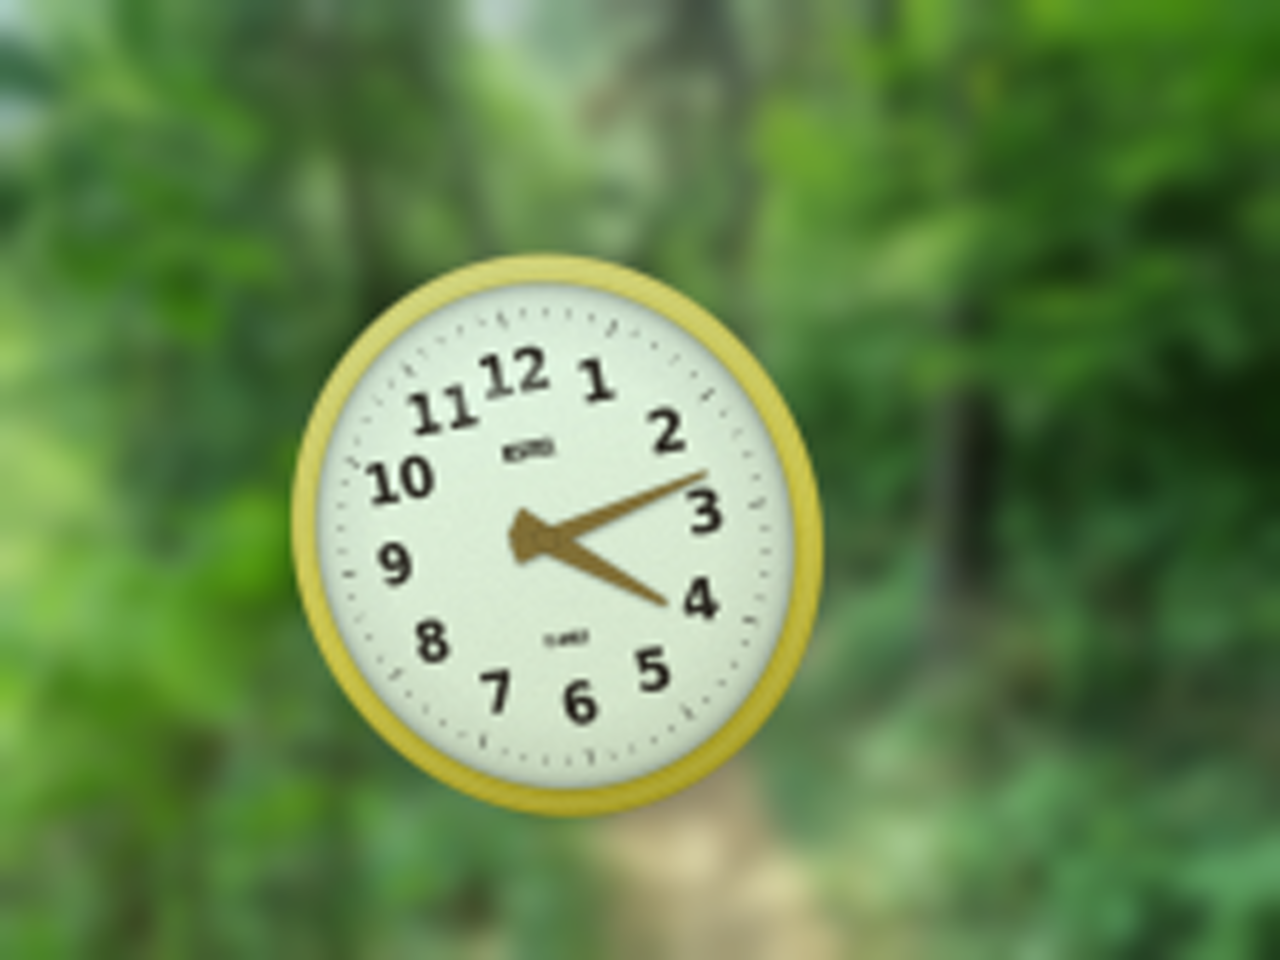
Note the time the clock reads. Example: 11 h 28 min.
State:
4 h 13 min
